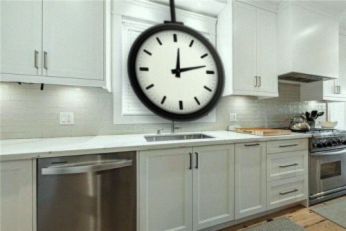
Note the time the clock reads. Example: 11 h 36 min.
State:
12 h 13 min
